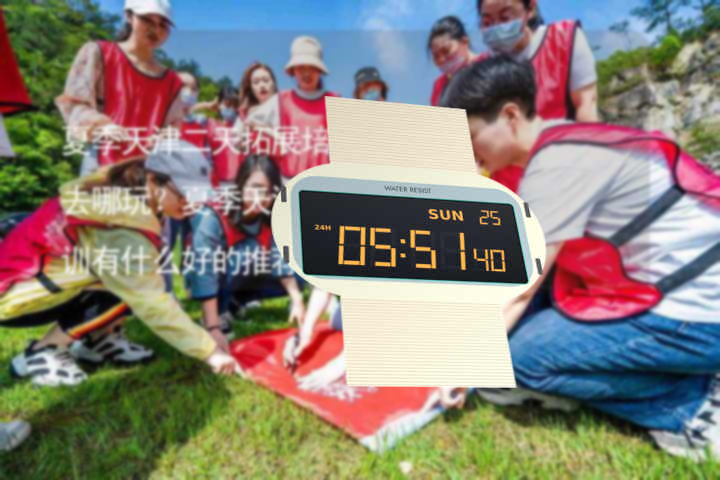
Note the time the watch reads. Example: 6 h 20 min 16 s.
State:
5 h 51 min 40 s
